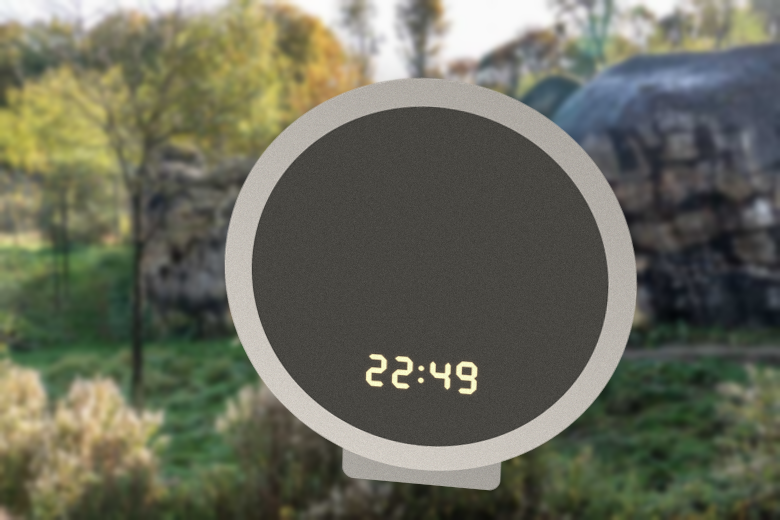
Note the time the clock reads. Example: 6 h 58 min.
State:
22 h 49 min
